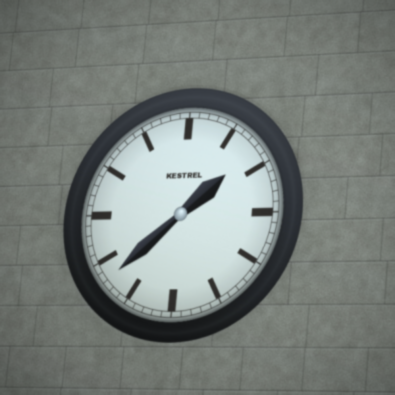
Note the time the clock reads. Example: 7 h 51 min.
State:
1 h 38 min
